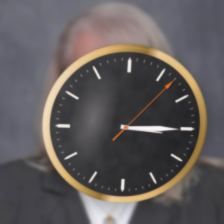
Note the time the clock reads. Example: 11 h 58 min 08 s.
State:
3 h 15 min 07 s
